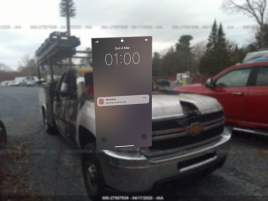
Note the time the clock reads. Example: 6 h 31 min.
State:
1 h 00 min
